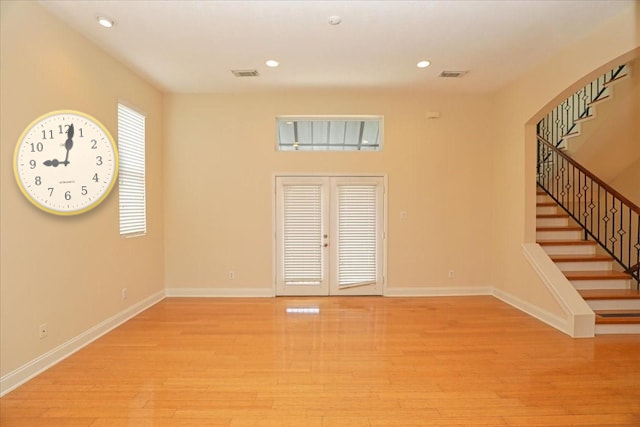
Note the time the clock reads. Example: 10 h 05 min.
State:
9 h 02 min
